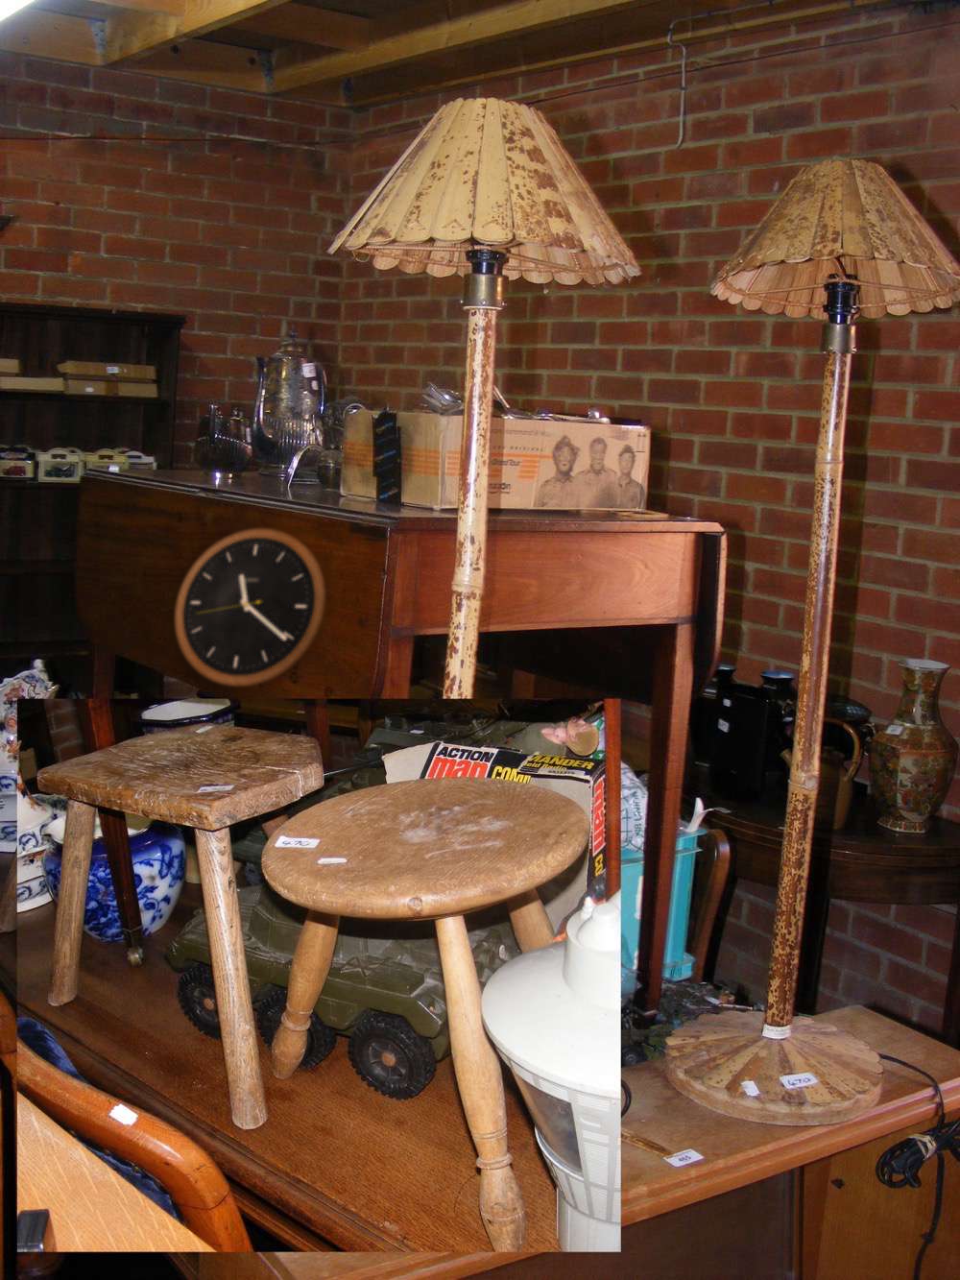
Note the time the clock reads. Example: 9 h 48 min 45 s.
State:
11 h 20 min 43 s
